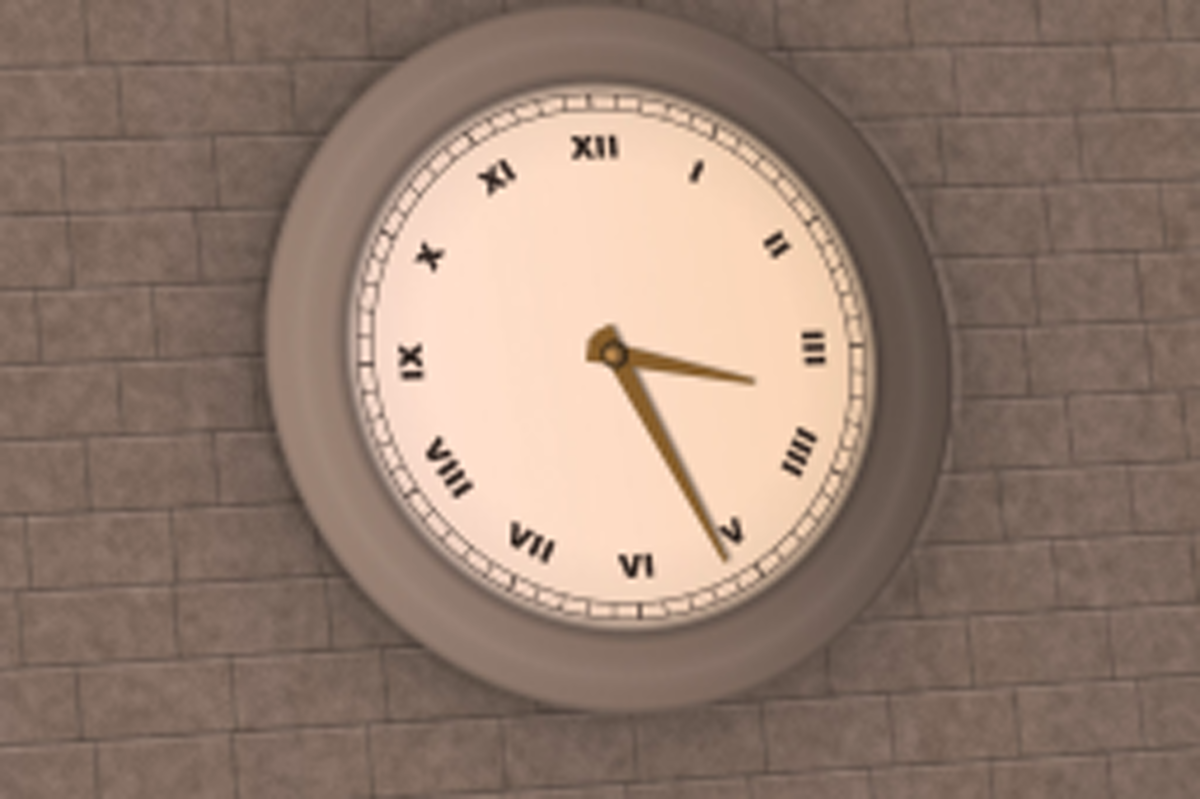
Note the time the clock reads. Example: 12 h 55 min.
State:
3 h 26 min
